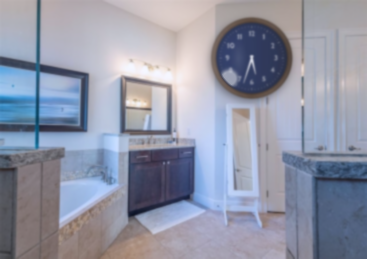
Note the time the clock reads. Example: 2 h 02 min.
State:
5 h 33 min
